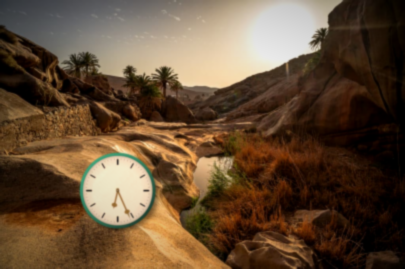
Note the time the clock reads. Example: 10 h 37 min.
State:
6 h 26 min
